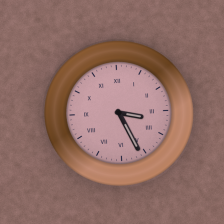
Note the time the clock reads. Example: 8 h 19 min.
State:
3 h 26 min
